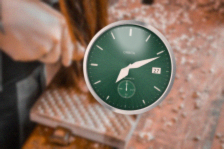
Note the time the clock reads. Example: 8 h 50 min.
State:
7 h 11 min
